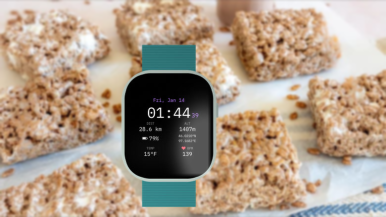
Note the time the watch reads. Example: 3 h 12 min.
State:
1 h 44 min
